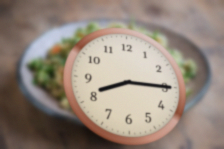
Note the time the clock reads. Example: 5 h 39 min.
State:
8 h 15 min
